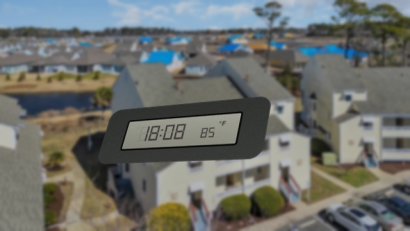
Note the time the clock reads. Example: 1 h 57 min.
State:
18 h 08 min
